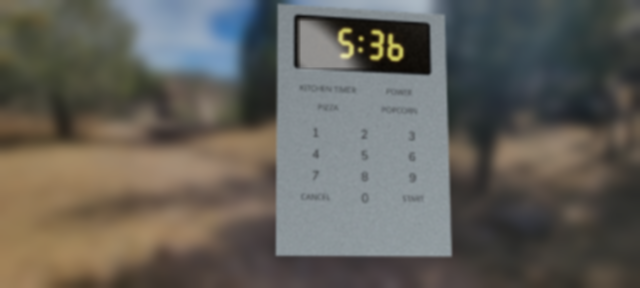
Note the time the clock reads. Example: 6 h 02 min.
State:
5 h 36 min
